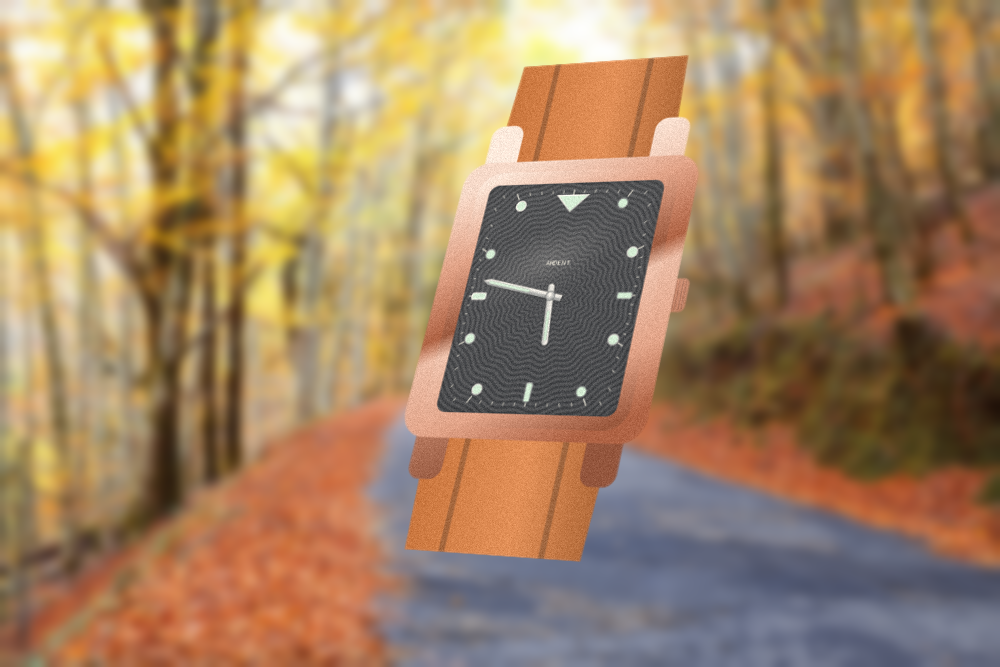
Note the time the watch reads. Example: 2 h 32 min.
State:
5 h 47 min
